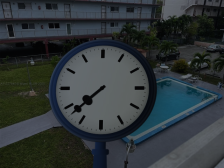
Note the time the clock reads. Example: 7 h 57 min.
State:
7 h 38 min
